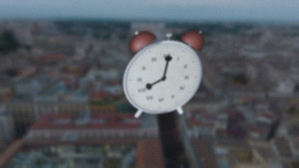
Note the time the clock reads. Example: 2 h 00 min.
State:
8 h 01 min
